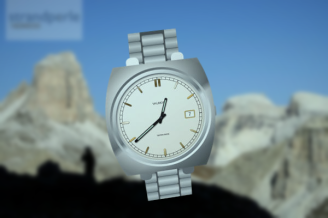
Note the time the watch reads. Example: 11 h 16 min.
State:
12 h 39 min
